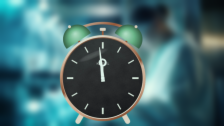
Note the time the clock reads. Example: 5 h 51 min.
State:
11 h 59 min
